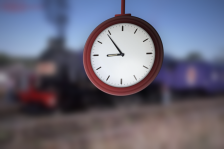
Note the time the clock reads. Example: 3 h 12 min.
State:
8 h 54 min
